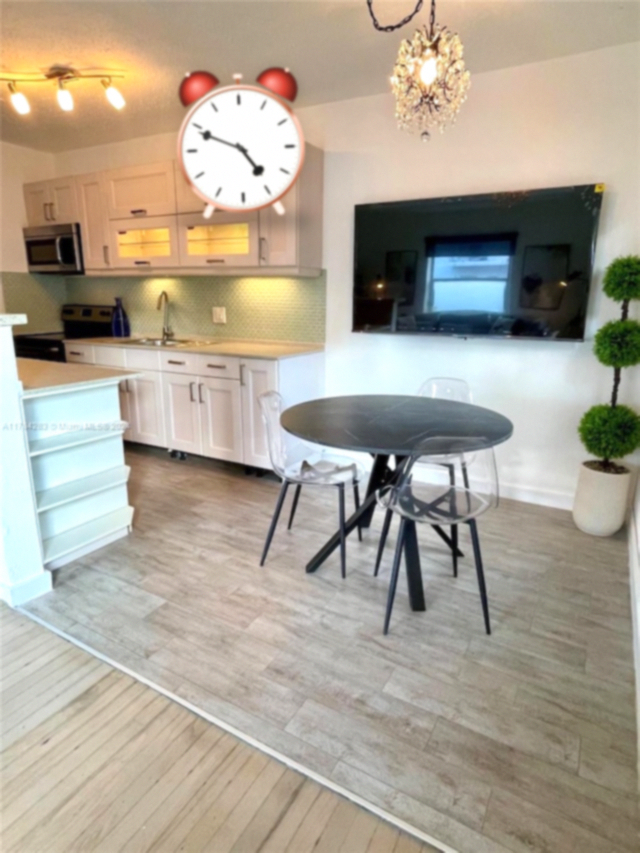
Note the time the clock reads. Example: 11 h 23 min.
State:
4 h 49 min
